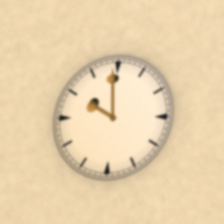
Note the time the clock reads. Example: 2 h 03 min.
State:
9 h 59 min
